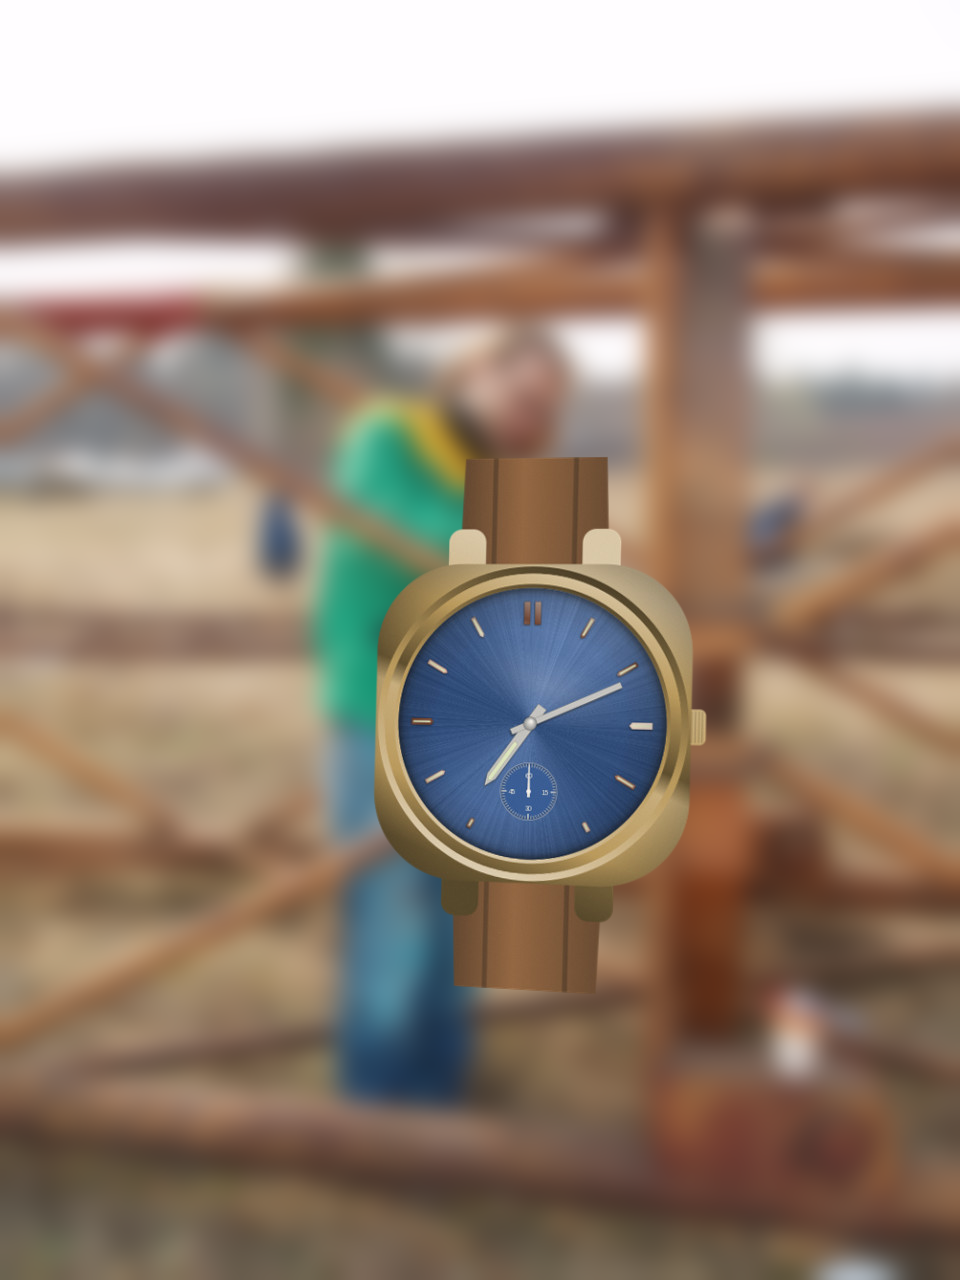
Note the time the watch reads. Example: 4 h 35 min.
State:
7 h 11 min
